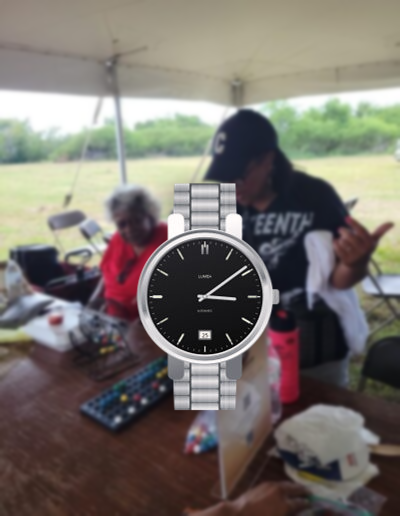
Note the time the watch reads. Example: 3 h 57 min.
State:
3 h 09 min
